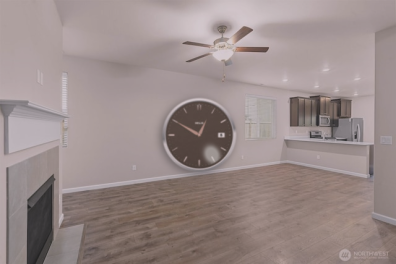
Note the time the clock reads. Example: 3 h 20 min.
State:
12 h 50 min
